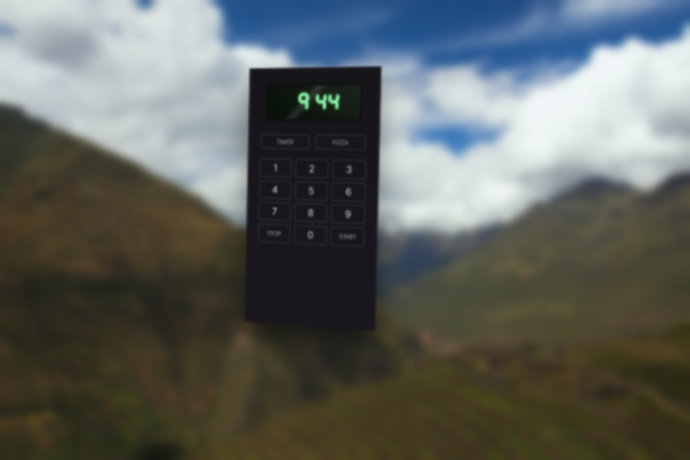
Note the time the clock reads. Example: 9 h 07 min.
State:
9 h 44 min
